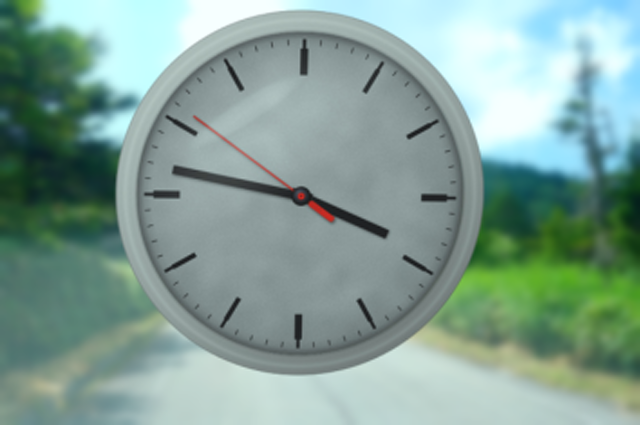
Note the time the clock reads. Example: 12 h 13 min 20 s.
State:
3 h 46 min 51 s
